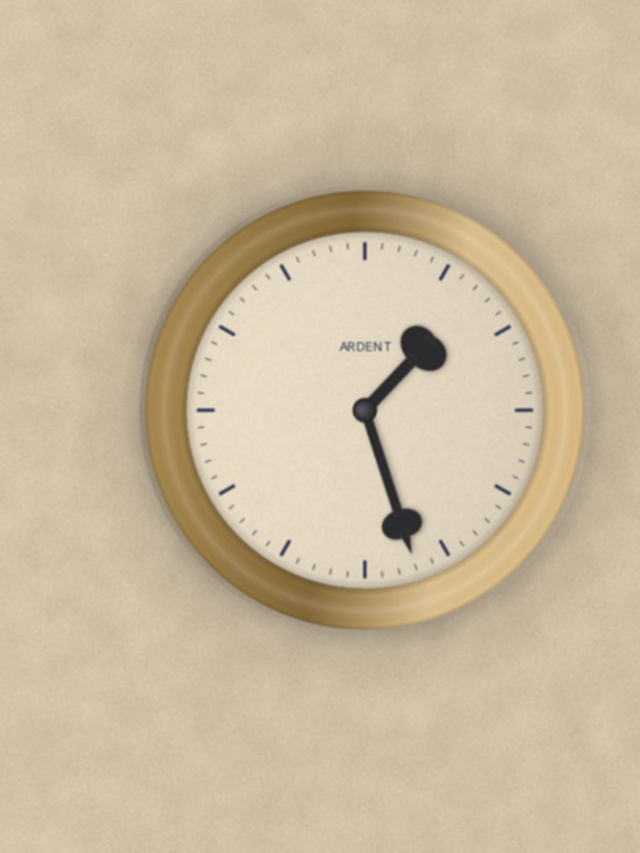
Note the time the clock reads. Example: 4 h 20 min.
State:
1 h 27 min
